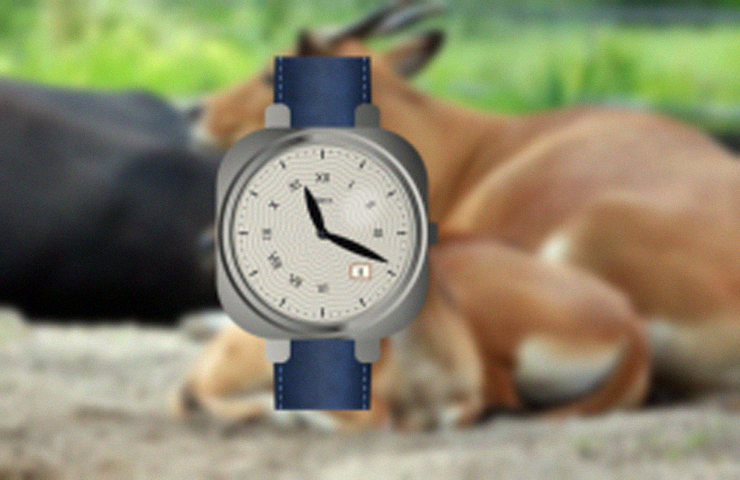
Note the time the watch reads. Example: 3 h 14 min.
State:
11 h 19 min
